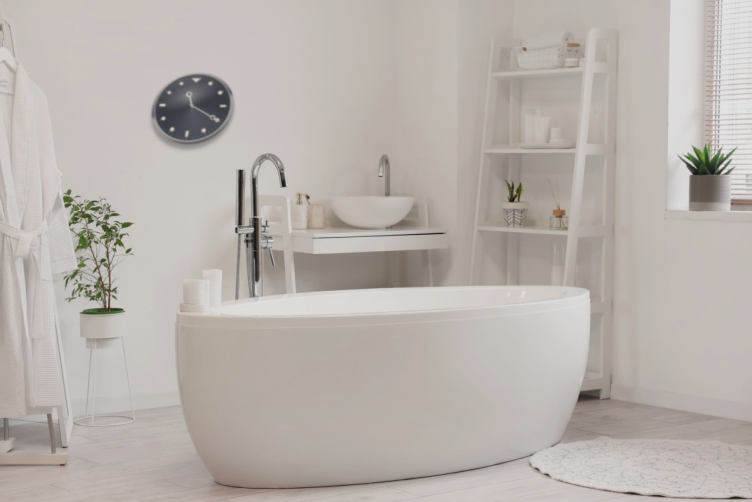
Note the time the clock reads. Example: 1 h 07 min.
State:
11 h 20 min
